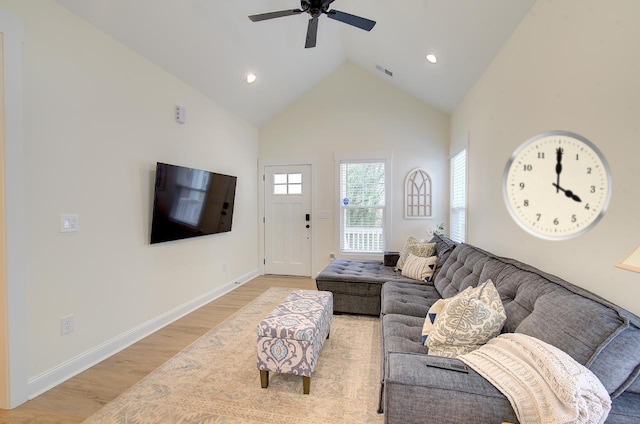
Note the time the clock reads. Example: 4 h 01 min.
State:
4 h 00 min
